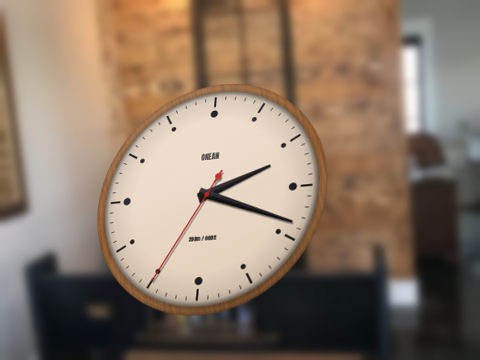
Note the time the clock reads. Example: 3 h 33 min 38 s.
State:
2 h 18 min 35 s
